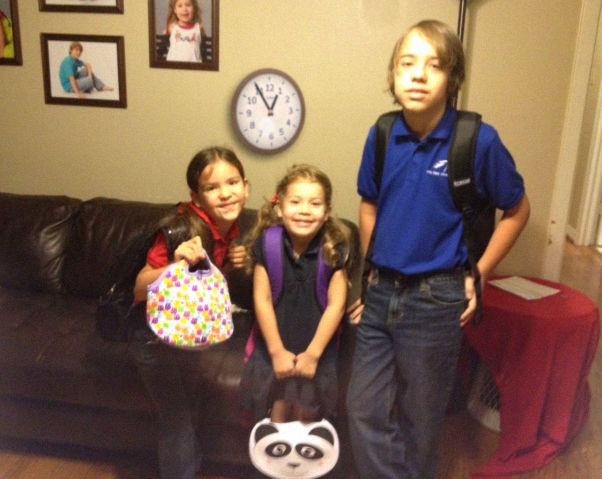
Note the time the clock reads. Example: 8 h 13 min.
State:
12 h 55 min
